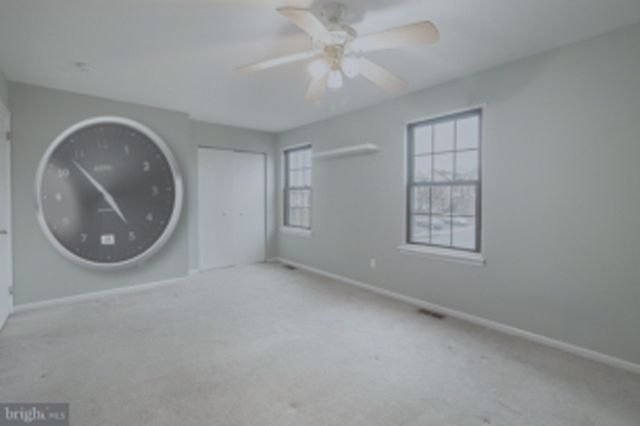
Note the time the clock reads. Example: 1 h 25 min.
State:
4 h 53 min
